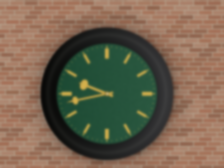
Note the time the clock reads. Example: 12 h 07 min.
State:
9 h 43 min
